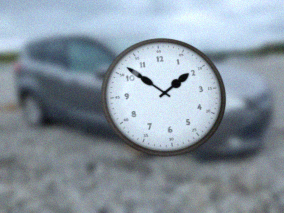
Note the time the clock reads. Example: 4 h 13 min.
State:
1 h 52 min
